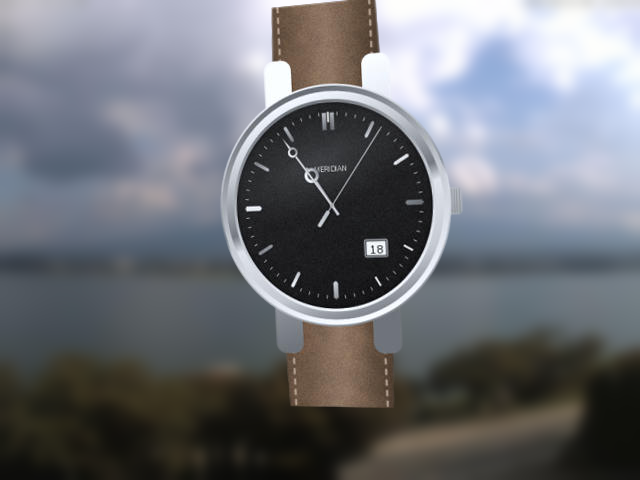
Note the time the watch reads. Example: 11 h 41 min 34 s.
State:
10 h 54 min 06 s
